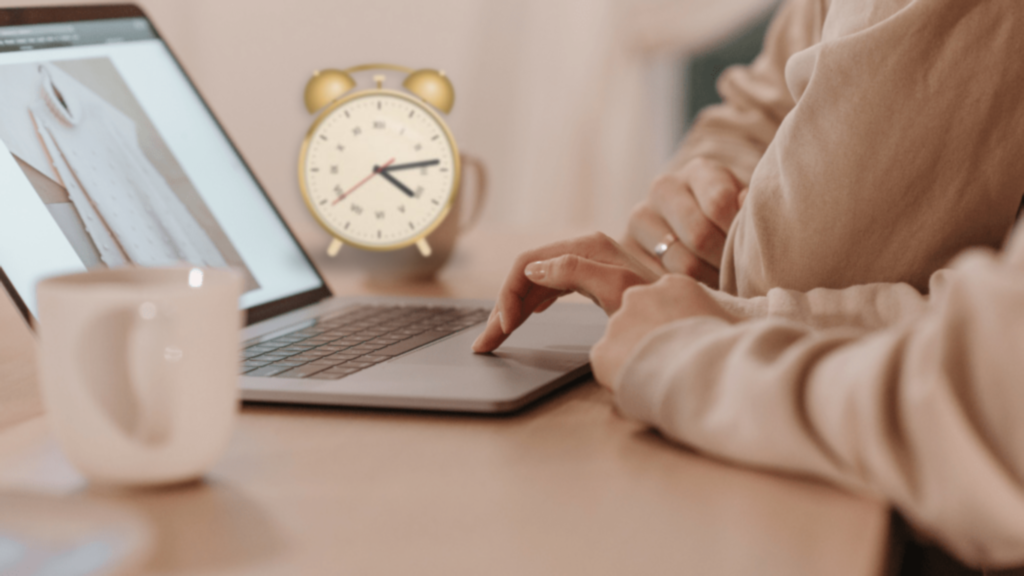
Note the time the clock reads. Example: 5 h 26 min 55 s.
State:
4 h 13 min 39 s
